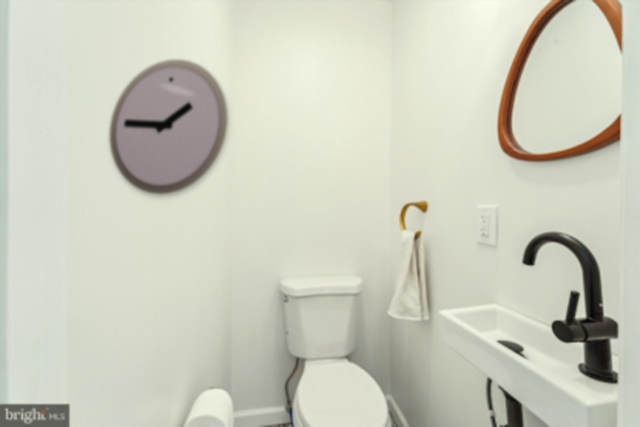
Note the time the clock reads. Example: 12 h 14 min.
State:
1 h 45 min
